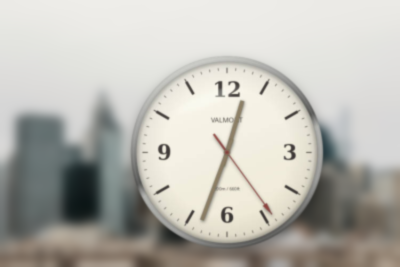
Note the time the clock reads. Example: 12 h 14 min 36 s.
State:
12 h 33 min 24 s
